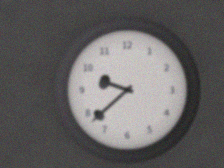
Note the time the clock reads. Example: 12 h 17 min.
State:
9 h 38 min
